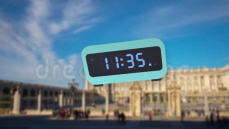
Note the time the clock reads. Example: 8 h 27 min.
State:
11 h 35 min
